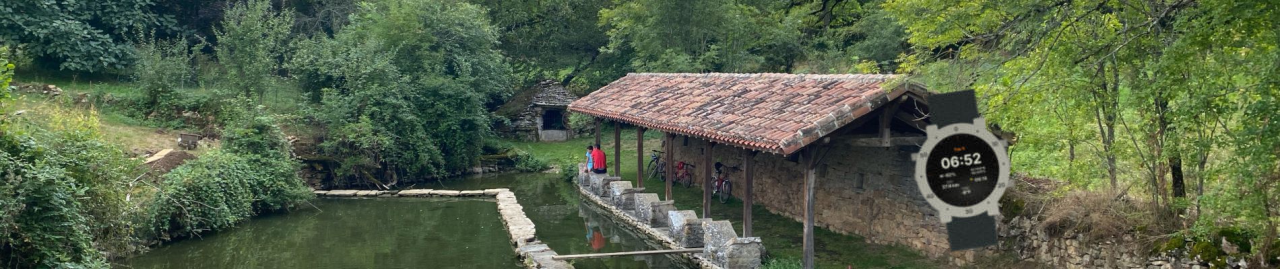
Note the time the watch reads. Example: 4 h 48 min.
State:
6 h 52 min
